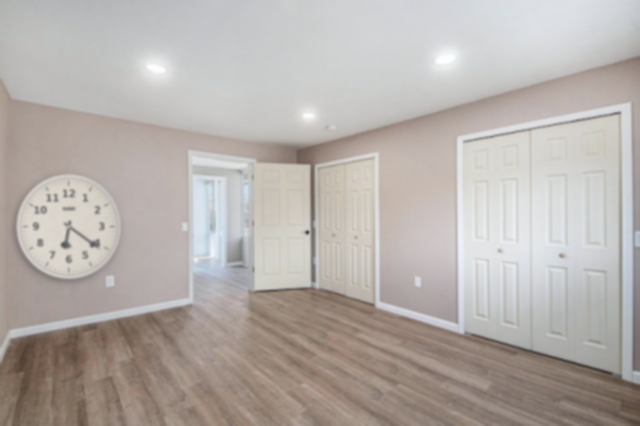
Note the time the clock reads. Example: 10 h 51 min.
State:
6 h 21 min
